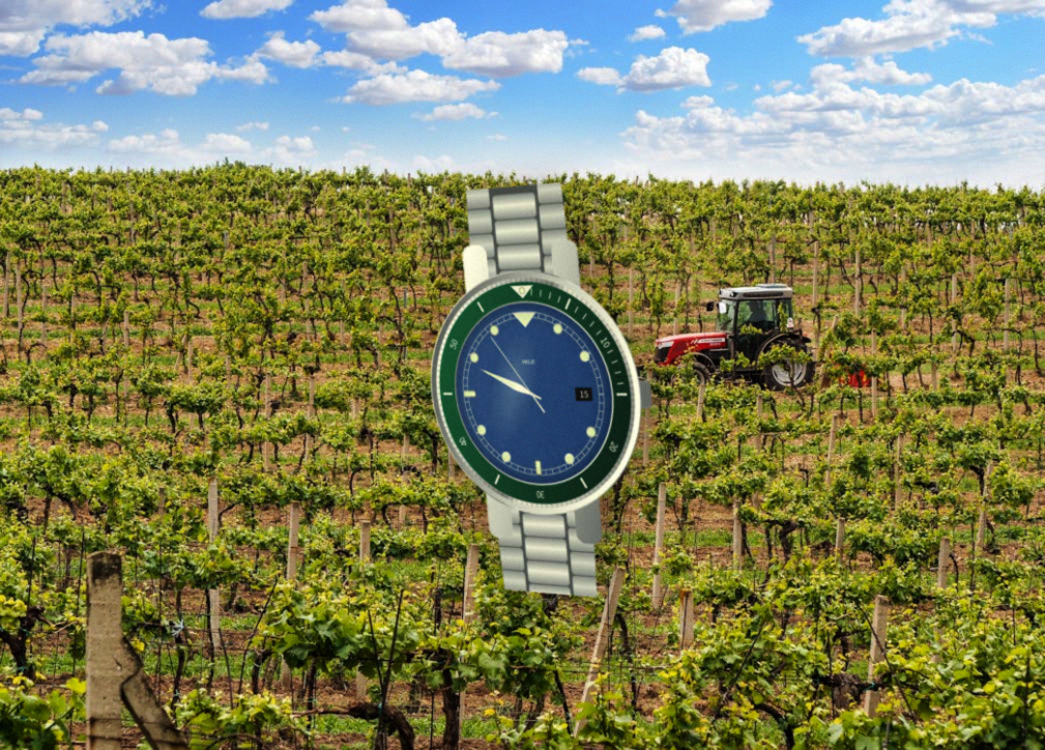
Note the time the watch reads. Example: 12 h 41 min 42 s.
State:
9 h 48 min 54 s
